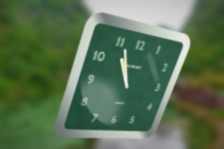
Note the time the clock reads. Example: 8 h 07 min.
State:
10 h 56 min
